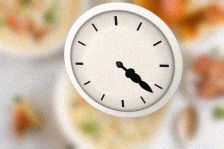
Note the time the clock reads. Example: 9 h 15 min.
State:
4 h 22 min
